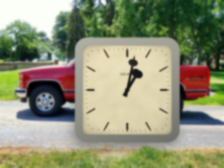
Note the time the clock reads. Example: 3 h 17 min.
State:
1 h 02 min
